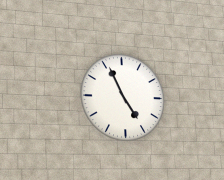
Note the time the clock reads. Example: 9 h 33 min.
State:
4 h 56 min
